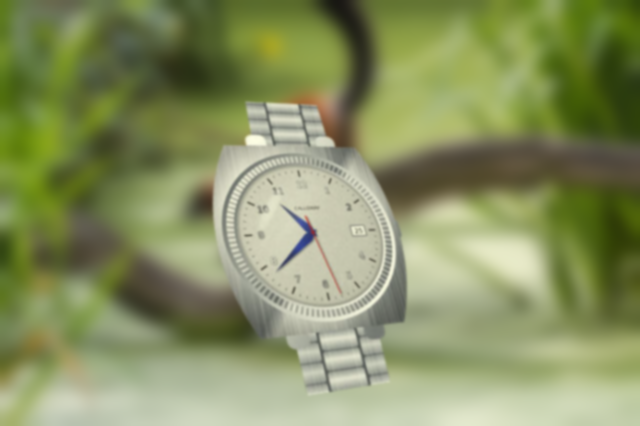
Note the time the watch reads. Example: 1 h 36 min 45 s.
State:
10 h 38 min 28 s
